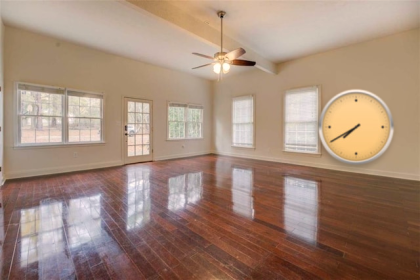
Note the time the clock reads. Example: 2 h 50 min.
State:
7 h 40 min
